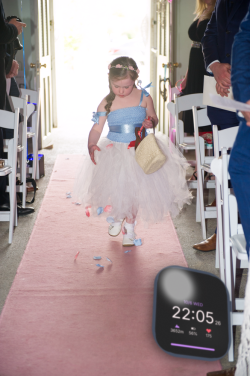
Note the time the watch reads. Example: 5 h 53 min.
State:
22 h 05 min
